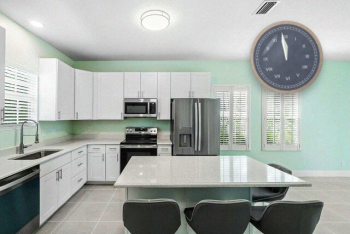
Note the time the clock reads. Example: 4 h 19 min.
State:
11 h 59 min
